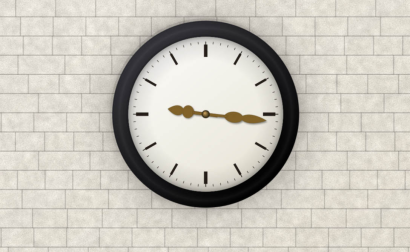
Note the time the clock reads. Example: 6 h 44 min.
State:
9 h 16 min
